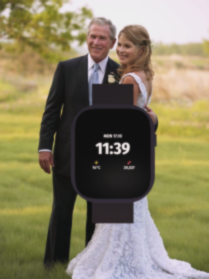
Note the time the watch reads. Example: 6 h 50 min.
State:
11 h 39 min
